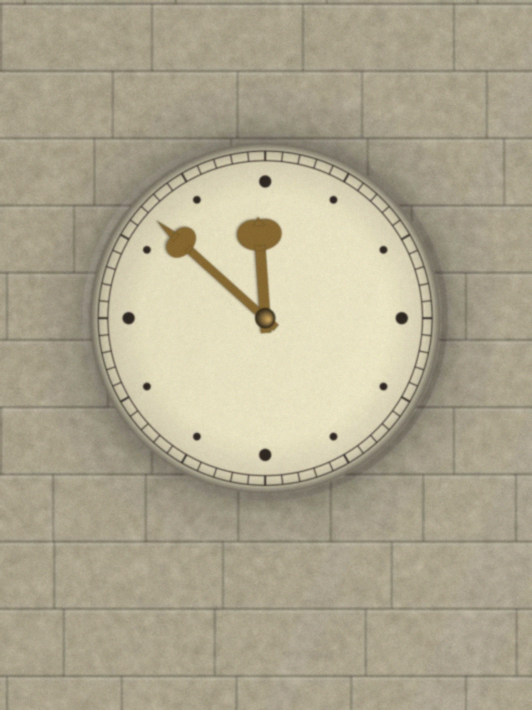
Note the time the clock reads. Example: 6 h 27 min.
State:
11 h 52 min
